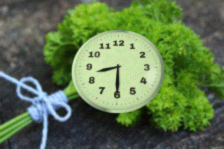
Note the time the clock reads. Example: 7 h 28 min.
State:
8 h 30 min
